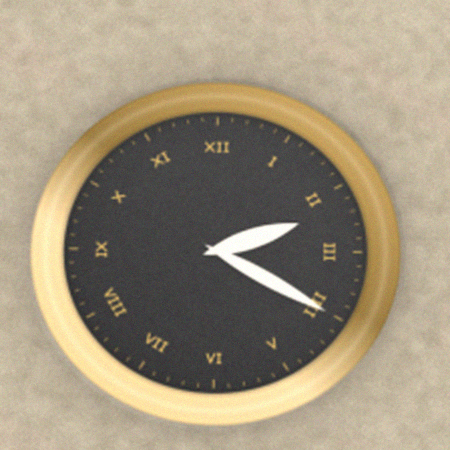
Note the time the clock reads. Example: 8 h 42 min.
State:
2 h 20 min
